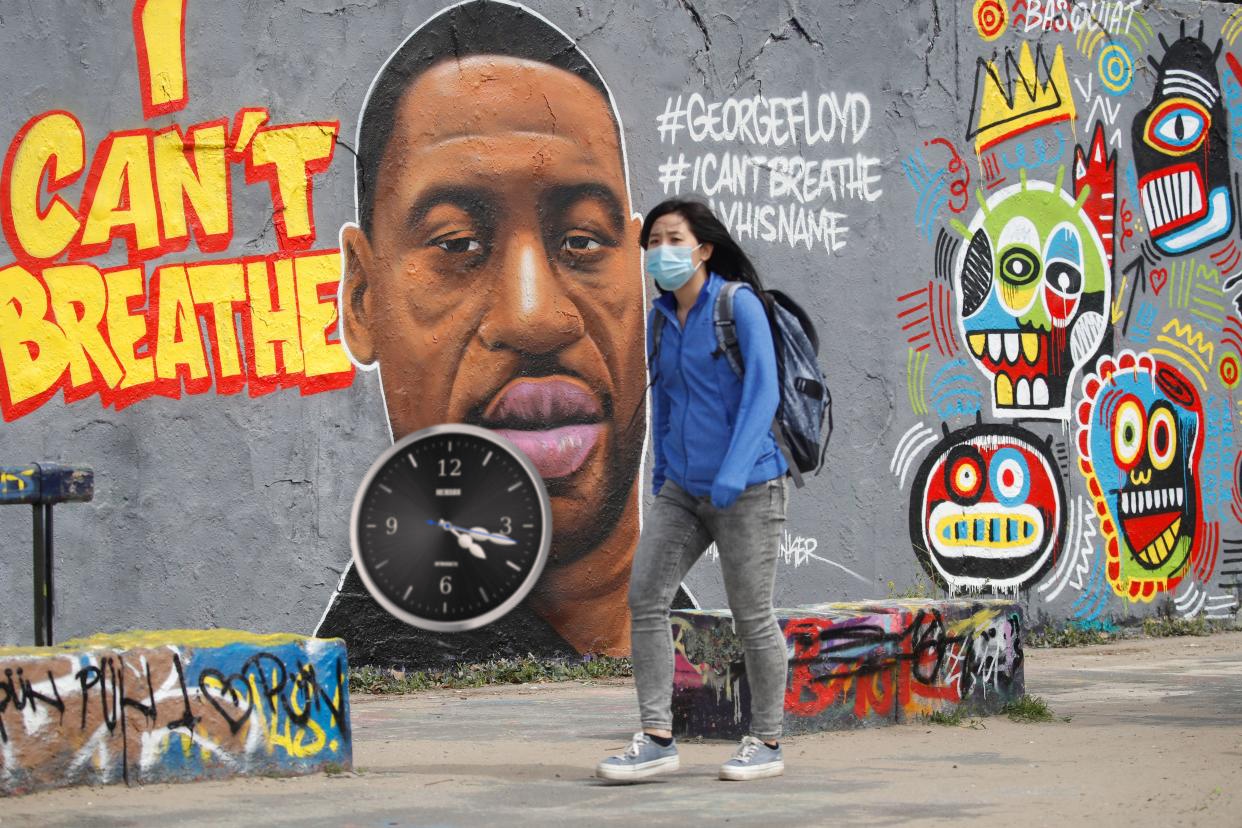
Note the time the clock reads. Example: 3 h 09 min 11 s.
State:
4 h 17 min 17 s
